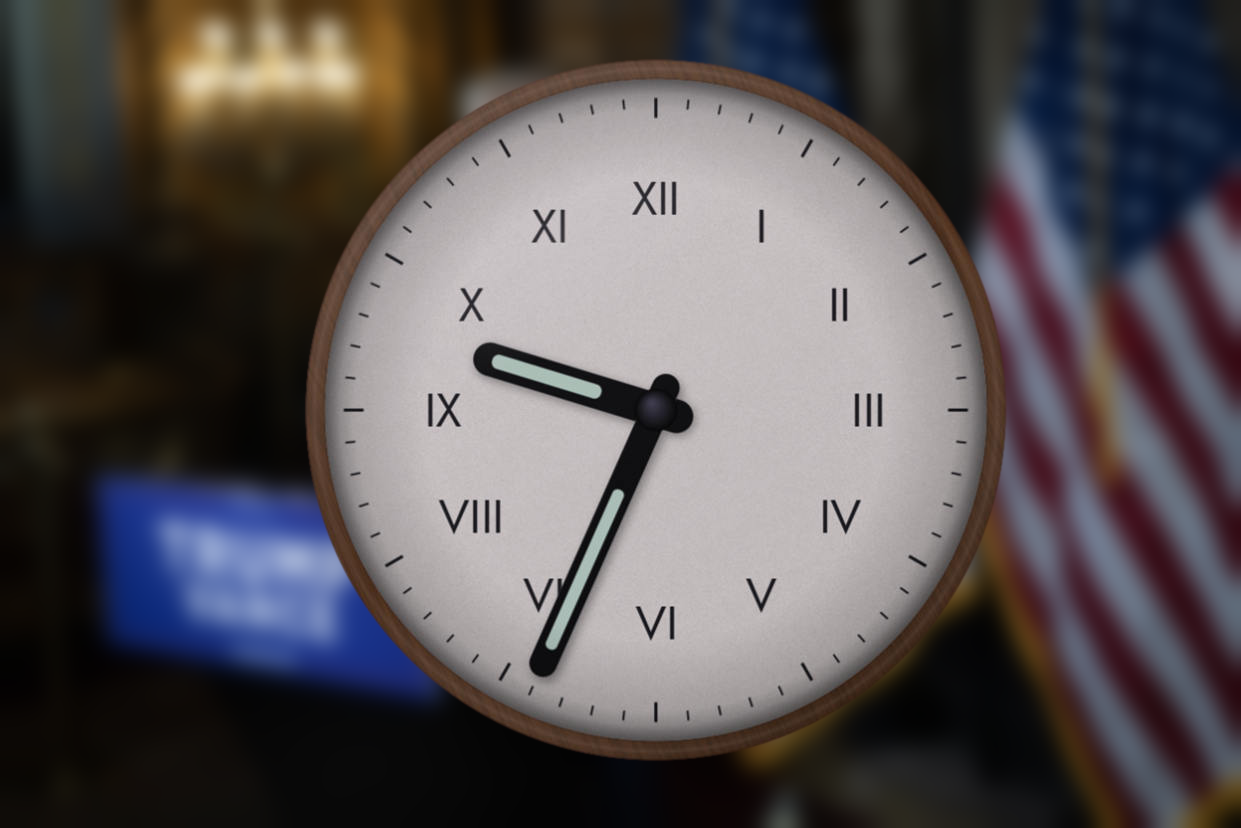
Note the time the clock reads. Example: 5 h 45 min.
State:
9 h 34 min
